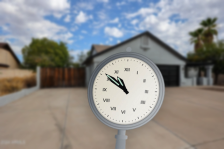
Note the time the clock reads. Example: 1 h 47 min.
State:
10 h 51 min
